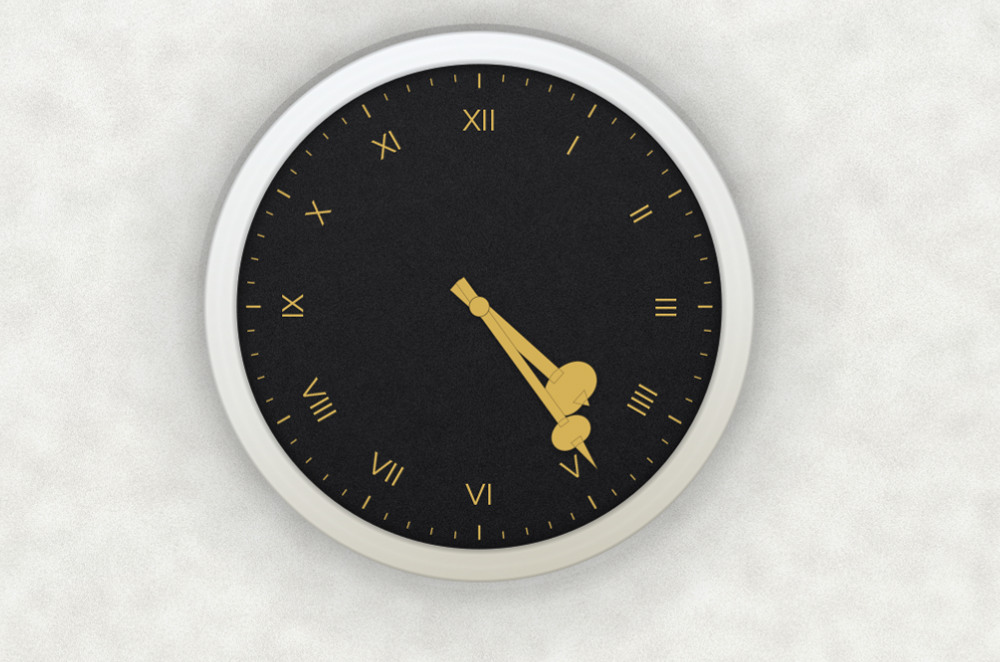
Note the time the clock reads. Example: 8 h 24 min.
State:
4 h 24 min
